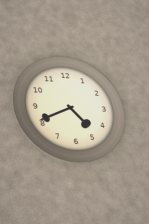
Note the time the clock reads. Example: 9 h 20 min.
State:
4 h 41 min
